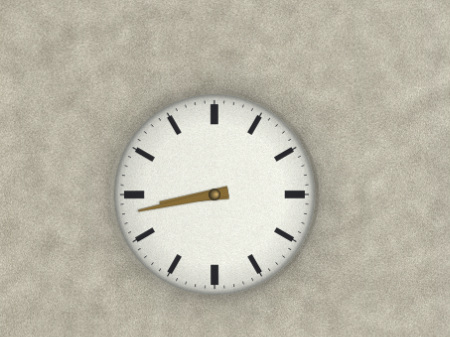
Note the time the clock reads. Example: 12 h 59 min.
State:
8 h 43 min
